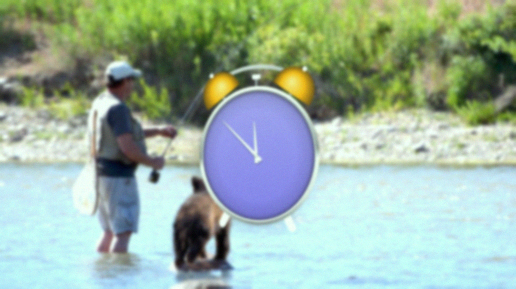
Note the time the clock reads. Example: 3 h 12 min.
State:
11 h 52 min
